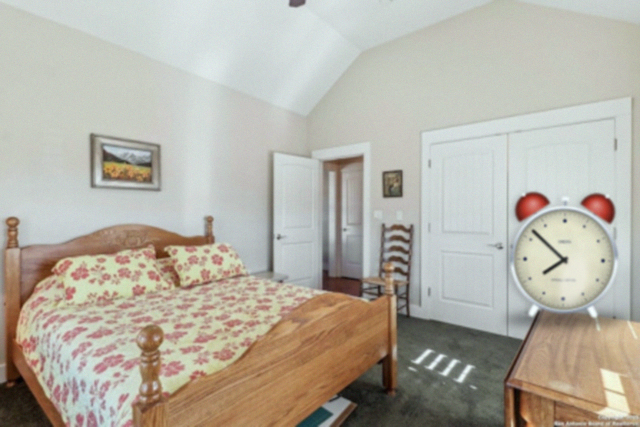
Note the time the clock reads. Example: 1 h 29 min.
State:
7 h 52 min
